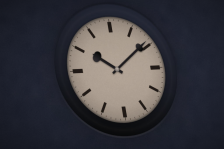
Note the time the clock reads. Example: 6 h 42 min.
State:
10 h 09 min
